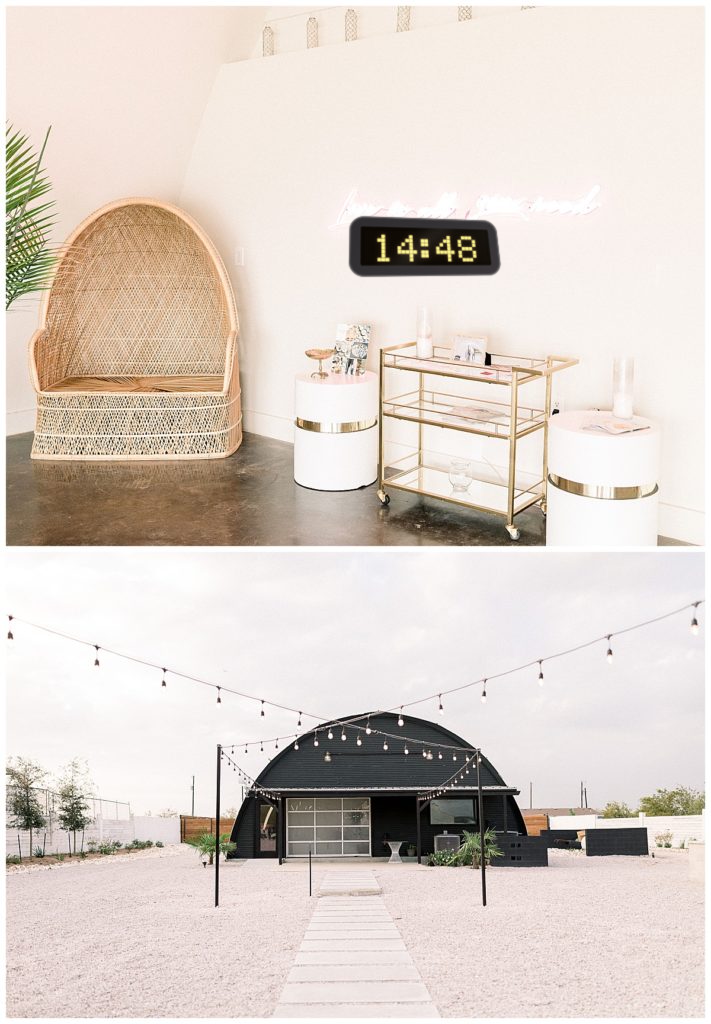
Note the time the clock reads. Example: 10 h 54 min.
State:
14 h 48 min
